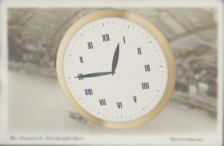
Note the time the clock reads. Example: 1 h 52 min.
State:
12 h 45 min
